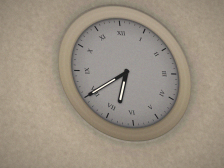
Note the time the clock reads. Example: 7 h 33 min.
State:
6 h 40 min
